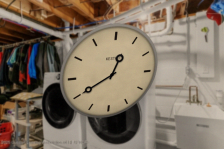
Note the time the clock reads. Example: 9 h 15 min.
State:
12 h 40 min
